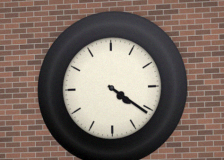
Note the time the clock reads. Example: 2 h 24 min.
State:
4 h 21 min
